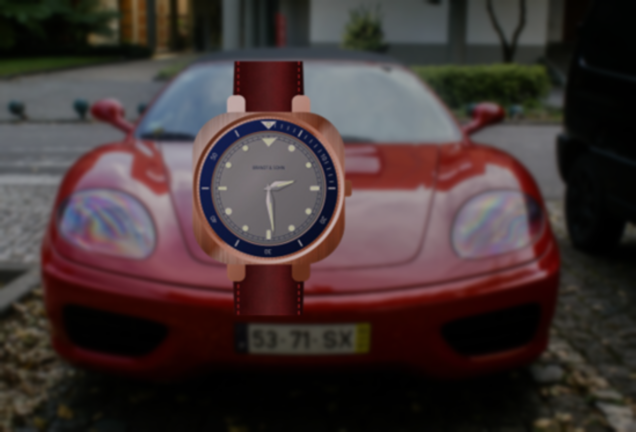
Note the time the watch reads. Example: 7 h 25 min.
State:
2 h 29 min
